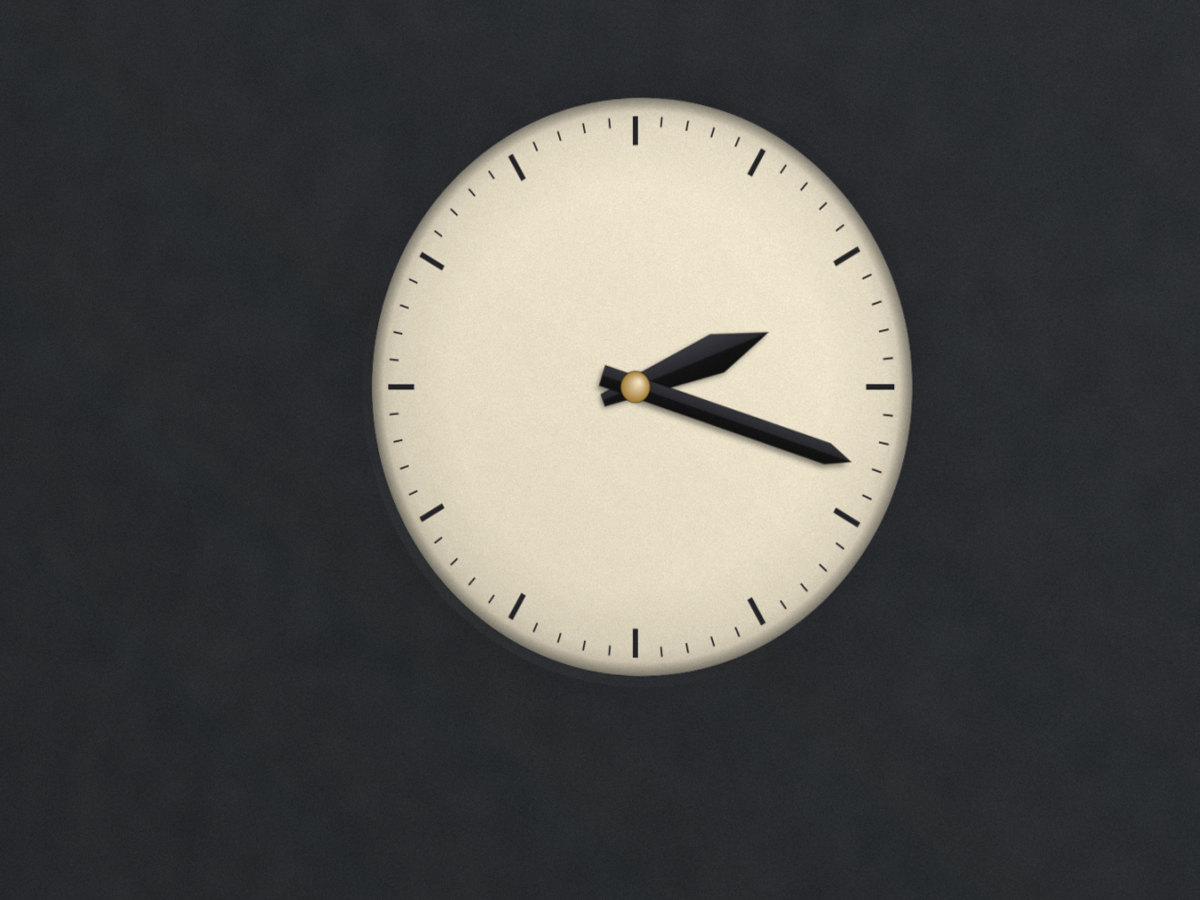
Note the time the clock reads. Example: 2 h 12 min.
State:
2 h 18 min
